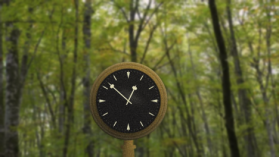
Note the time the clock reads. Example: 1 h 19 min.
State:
12 h 52 min
